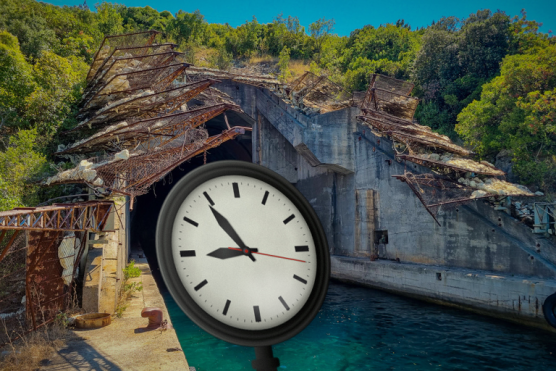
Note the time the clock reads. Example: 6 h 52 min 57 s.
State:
8 h 54 min 17 s
